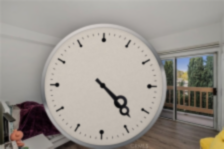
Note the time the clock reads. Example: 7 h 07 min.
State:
4 h 23 min
